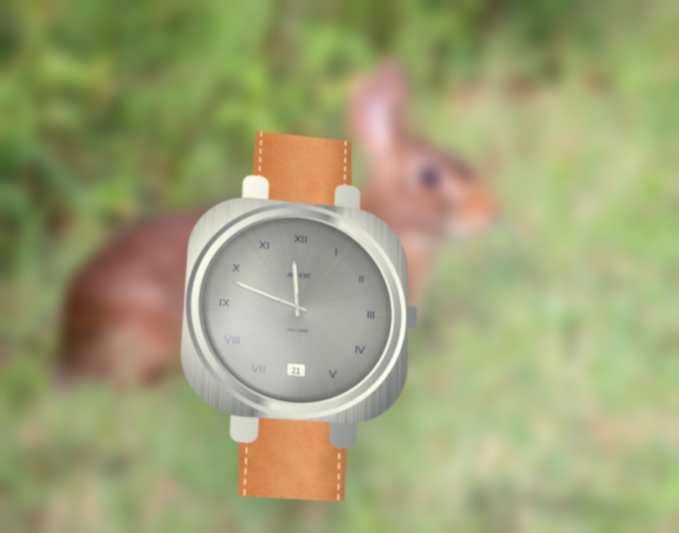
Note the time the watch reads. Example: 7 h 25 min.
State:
11 h 48 min
